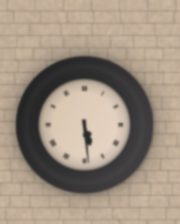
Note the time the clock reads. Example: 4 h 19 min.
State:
5 h 29 min
